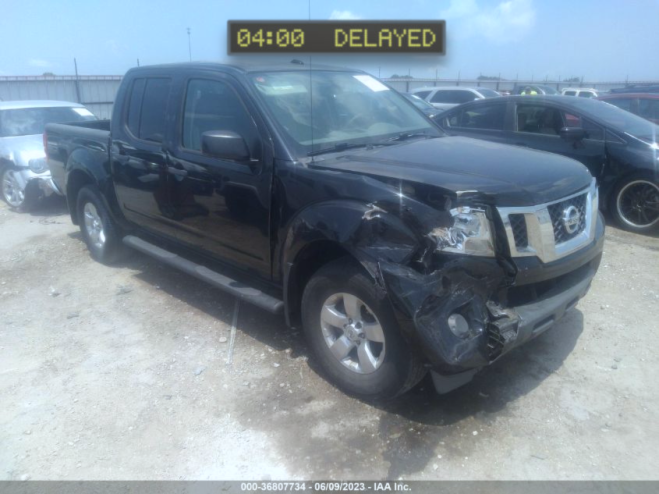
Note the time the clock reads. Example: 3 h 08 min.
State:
4 h 00 min
